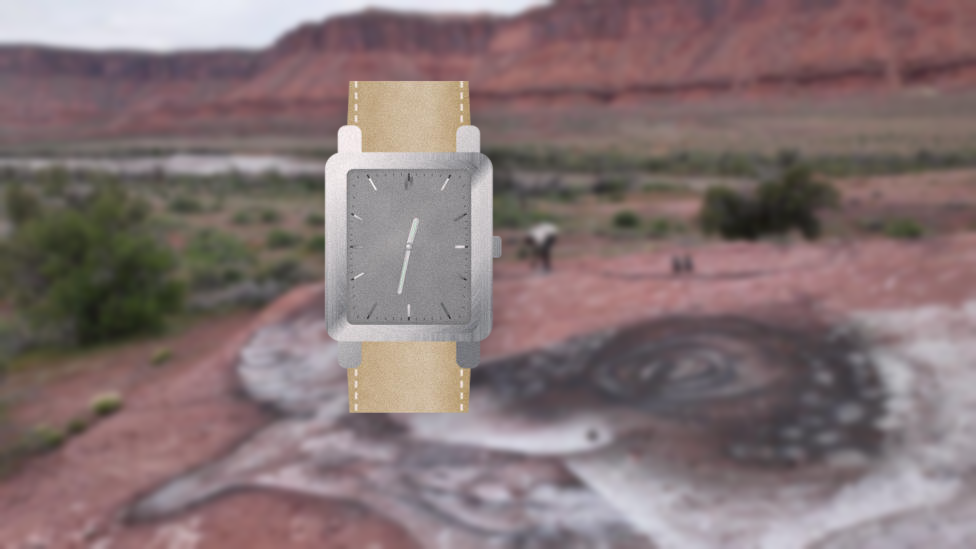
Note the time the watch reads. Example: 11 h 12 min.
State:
12 h 32 min
